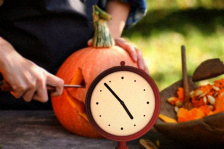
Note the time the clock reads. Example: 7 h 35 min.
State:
4 h 53 min
